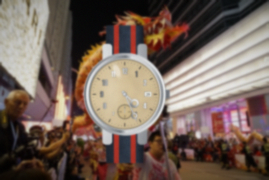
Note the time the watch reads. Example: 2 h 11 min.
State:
4 h 26 min
